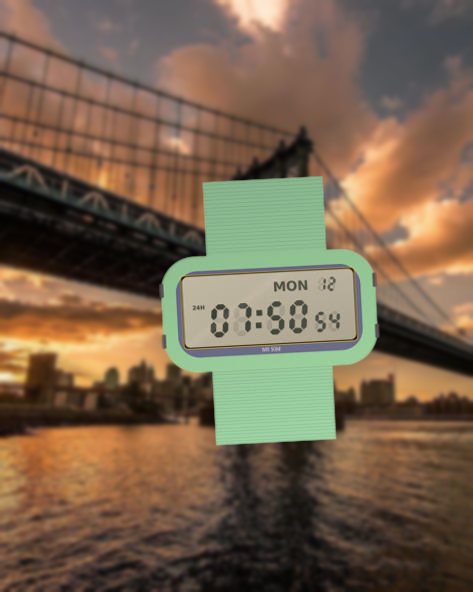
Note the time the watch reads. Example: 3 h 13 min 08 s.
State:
7 h 50 min 54 s
